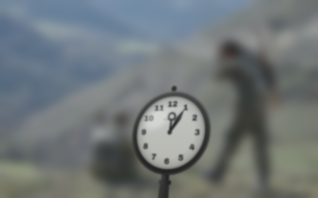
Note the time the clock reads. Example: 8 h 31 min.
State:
12 h 05 min
